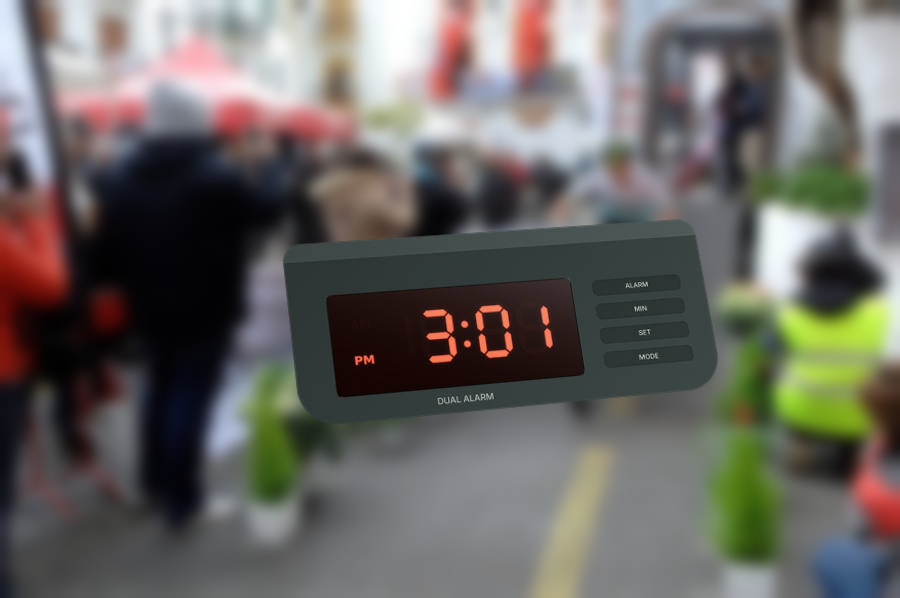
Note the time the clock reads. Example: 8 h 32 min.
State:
3 h 01 min
